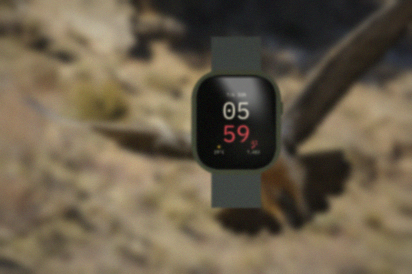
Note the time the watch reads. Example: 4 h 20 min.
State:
5 h 59 min
